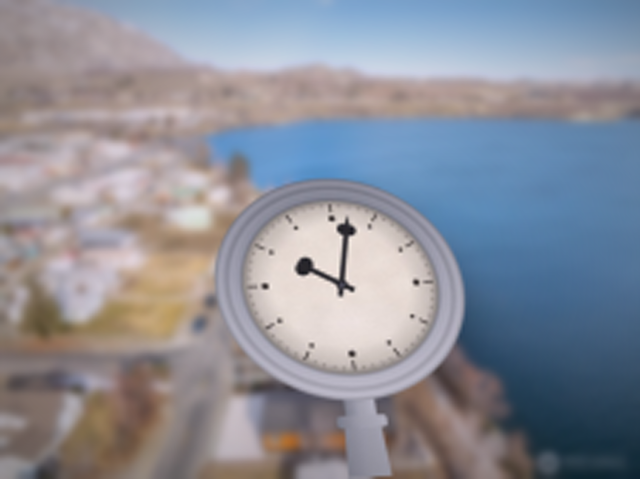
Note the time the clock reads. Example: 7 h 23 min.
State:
10 h 02 min
